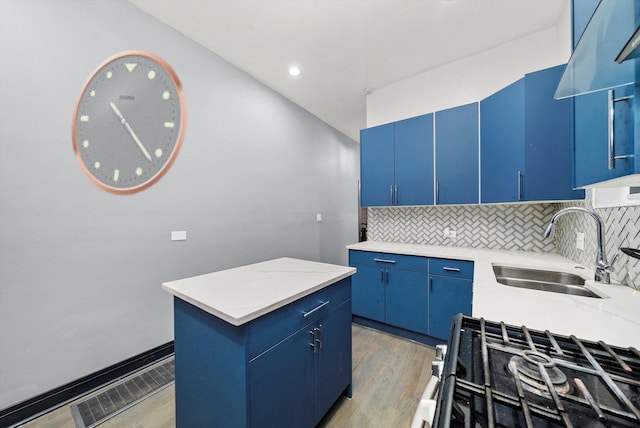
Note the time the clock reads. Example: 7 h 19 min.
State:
10 h 22 min
